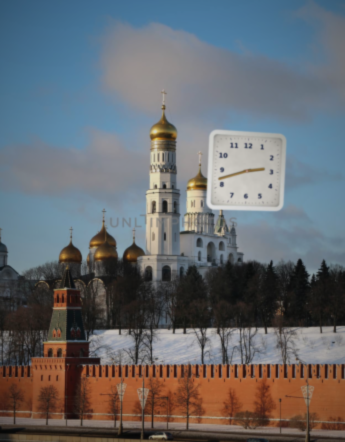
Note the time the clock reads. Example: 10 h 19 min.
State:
2 h 42 min
